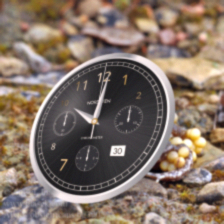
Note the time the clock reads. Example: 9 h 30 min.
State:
10 h 01 min
